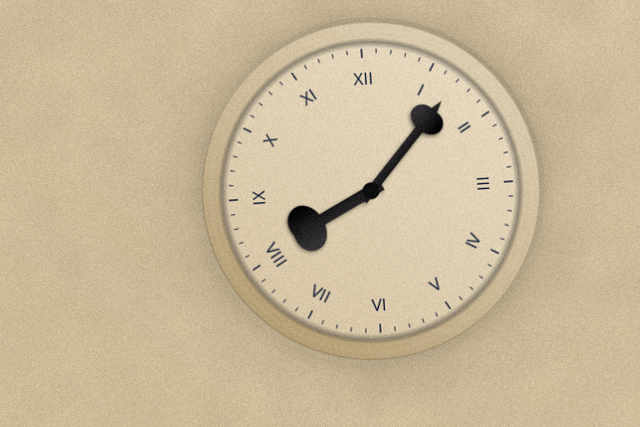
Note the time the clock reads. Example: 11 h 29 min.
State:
8 h 07 min
